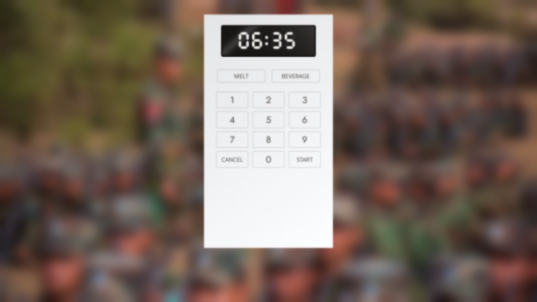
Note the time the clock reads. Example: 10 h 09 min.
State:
6 h 35 min
